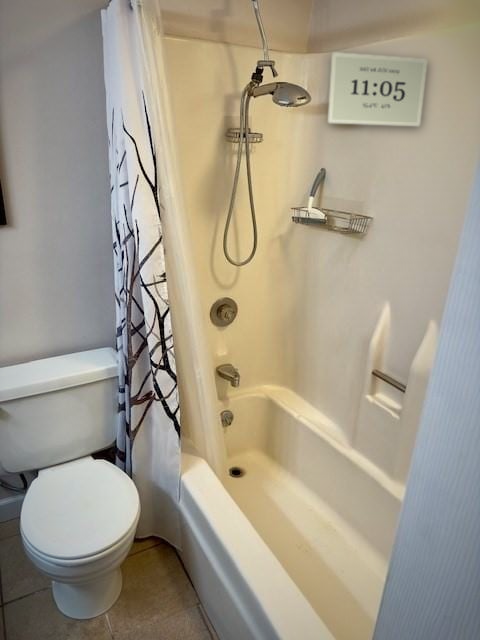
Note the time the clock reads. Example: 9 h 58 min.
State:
11 h 05 min
